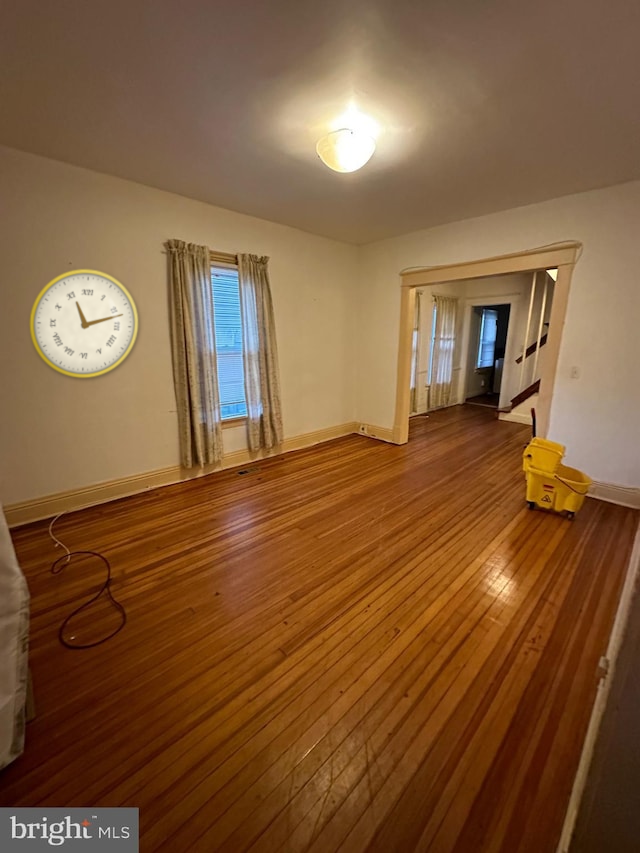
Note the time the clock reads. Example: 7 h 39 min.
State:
11 h 12 min
